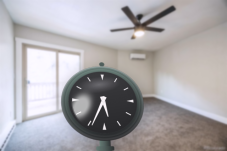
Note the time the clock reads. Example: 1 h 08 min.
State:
5 h 34 min
